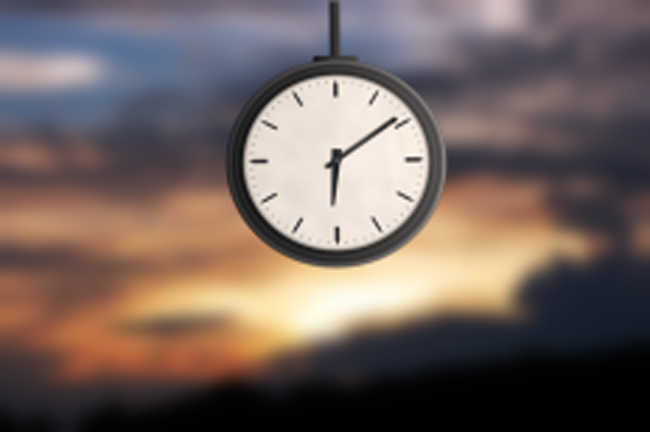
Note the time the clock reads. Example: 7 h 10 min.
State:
6 h 09 min
